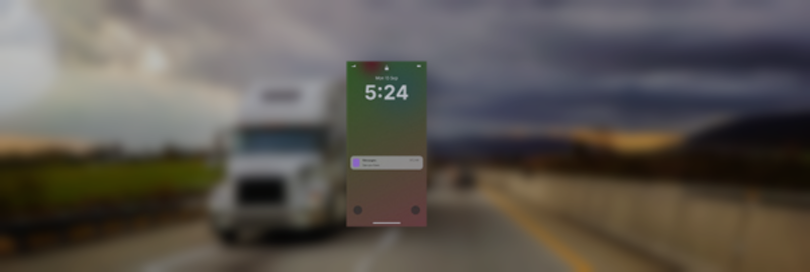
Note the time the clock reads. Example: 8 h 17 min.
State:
5 h 24 min
